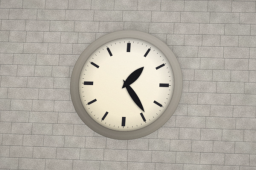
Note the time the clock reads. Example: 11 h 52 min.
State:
1 h 24 min
